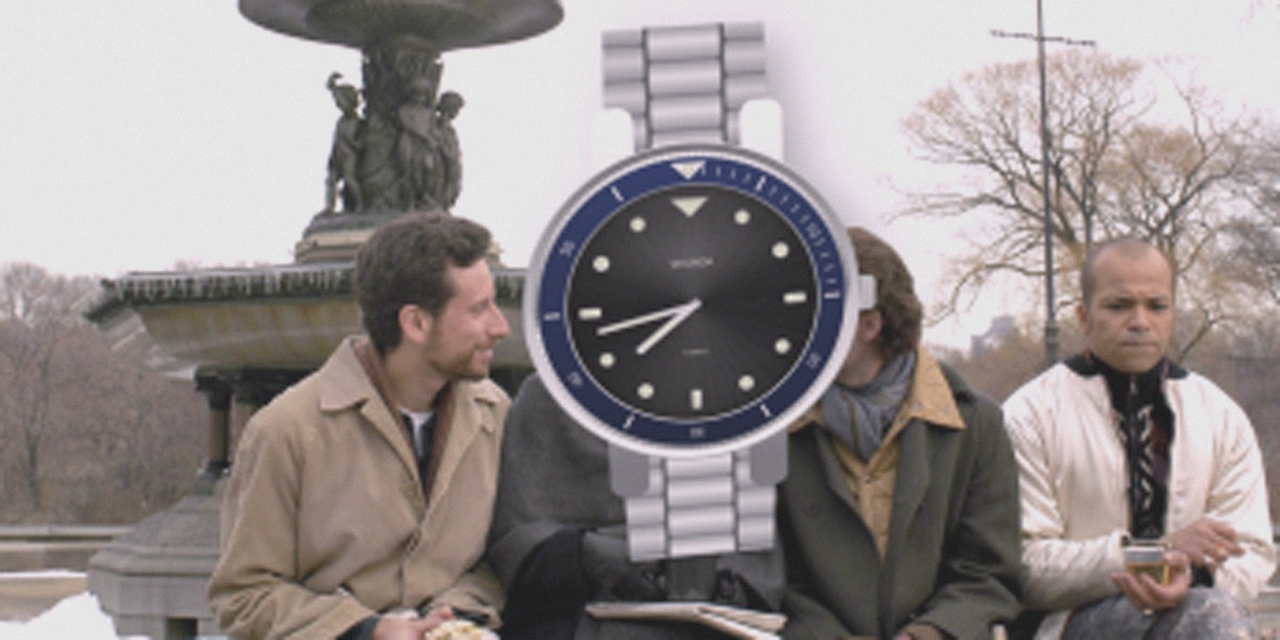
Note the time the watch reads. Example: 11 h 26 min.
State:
7 h 43 min
